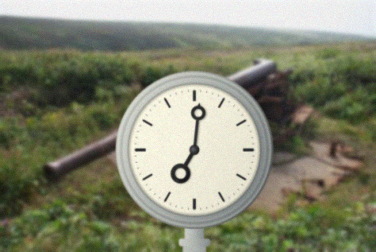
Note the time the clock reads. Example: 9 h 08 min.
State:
7 h 01 min
